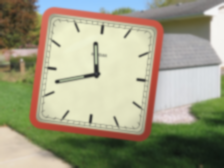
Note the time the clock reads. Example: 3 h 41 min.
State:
11 h 42 min
